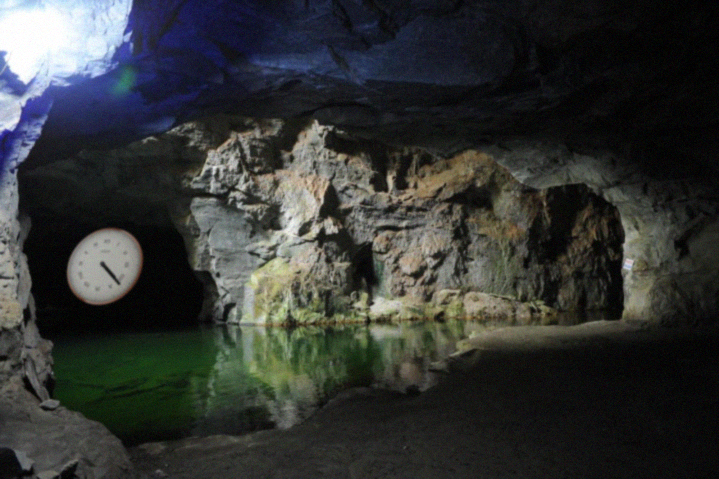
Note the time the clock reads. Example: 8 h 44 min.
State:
4 h 22 min
